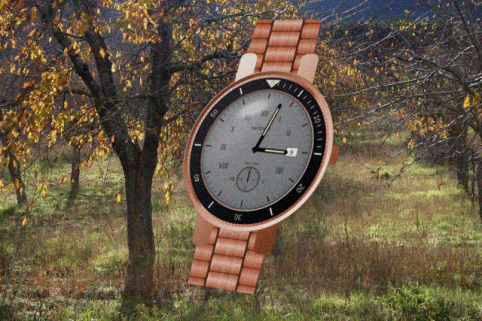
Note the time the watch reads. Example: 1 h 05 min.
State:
3 h 03 min
